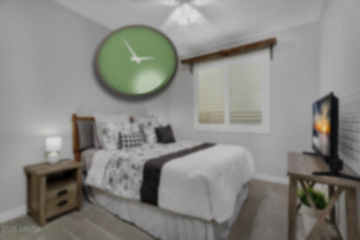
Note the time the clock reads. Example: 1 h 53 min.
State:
2 h 55 min
